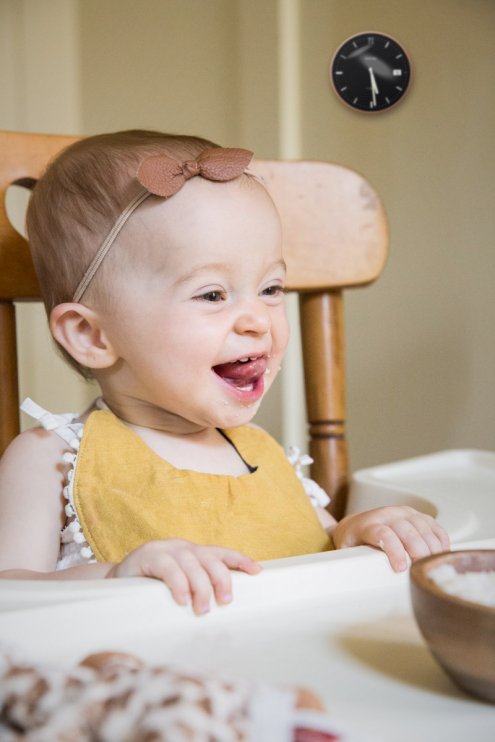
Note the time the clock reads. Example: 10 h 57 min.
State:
5 h 29 min
